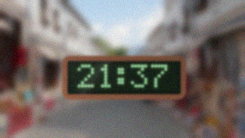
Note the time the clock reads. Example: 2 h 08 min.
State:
21 h 37 min
